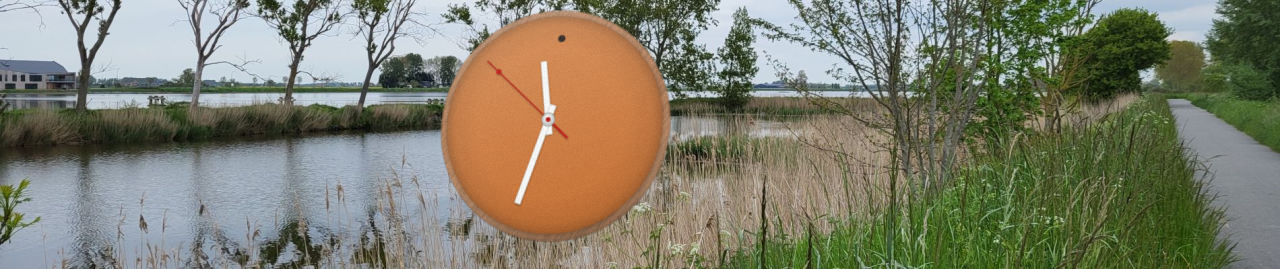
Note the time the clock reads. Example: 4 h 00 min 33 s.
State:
11 h 31 min 51 s
